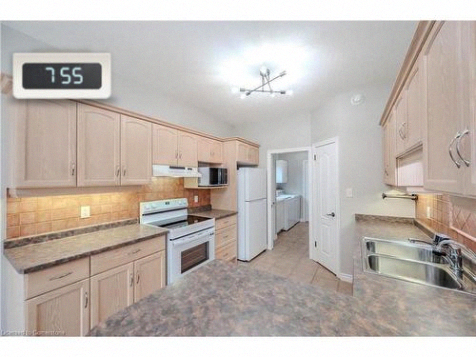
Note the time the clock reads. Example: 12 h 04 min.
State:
7 h 55 min
